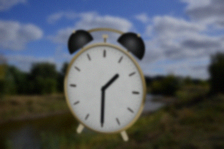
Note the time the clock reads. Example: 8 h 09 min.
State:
1 h 30 min
